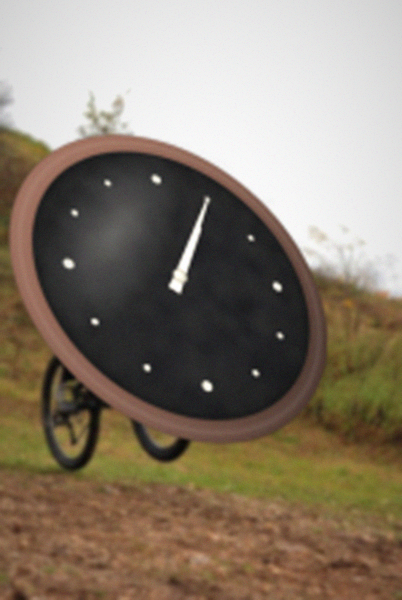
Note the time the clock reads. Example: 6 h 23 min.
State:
1 h 05 min
